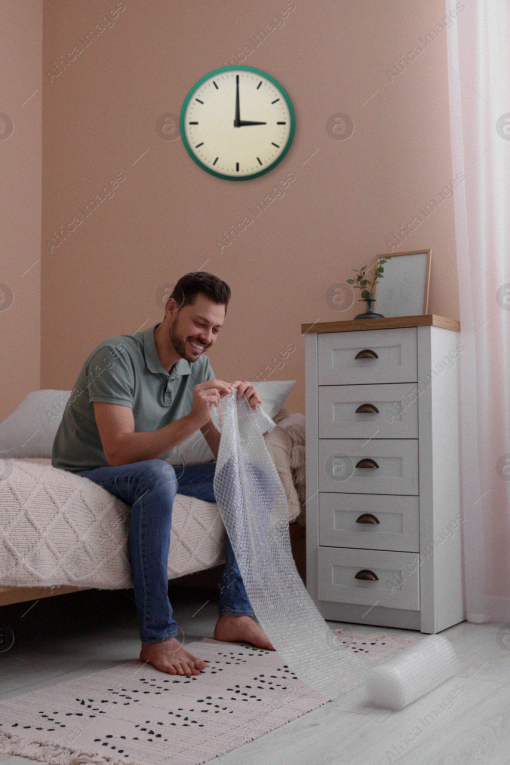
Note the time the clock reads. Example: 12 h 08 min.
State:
3 h 00 min
